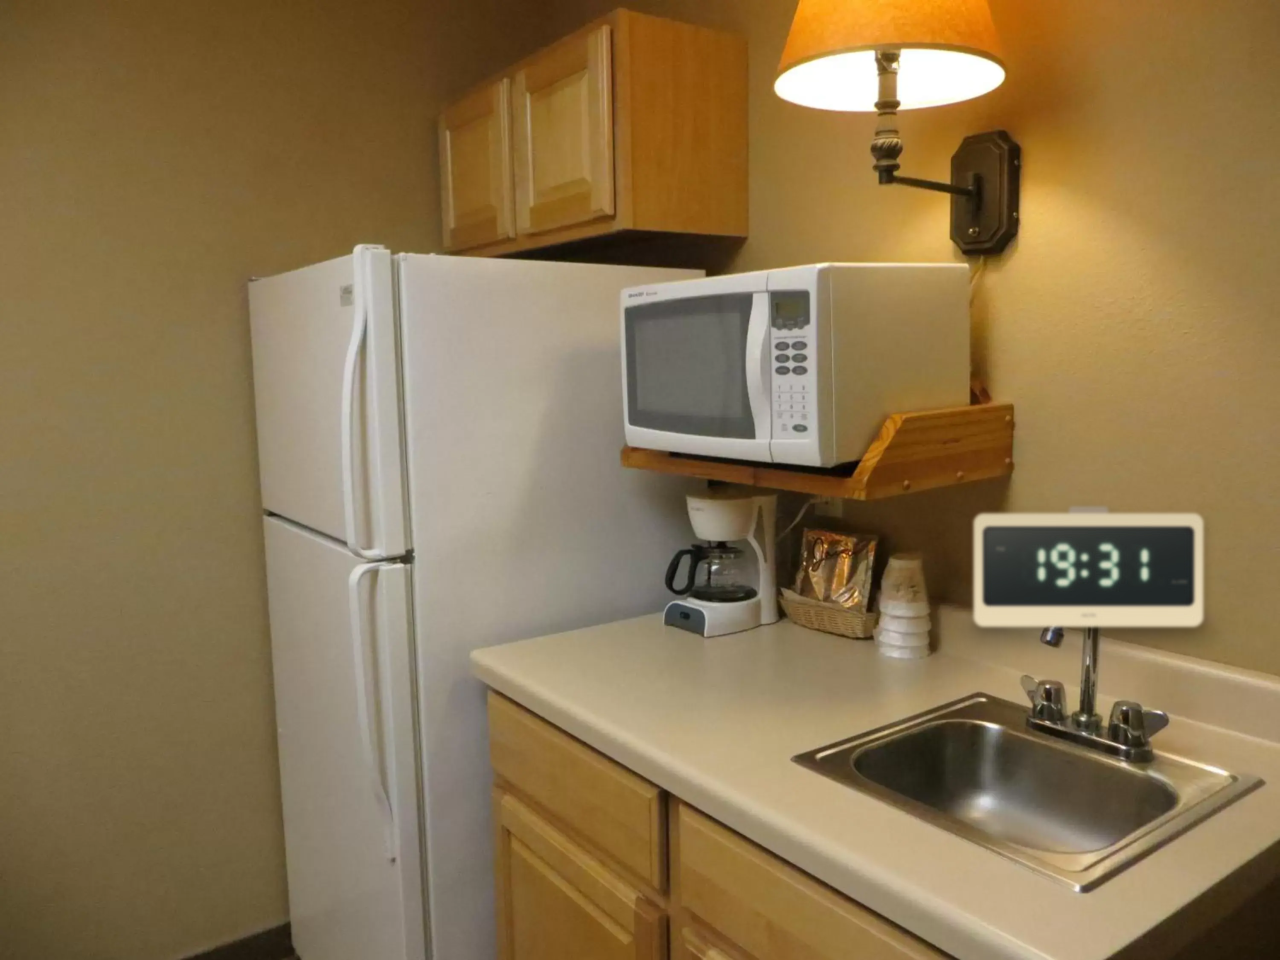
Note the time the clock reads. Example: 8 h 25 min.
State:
19 h 31 min
